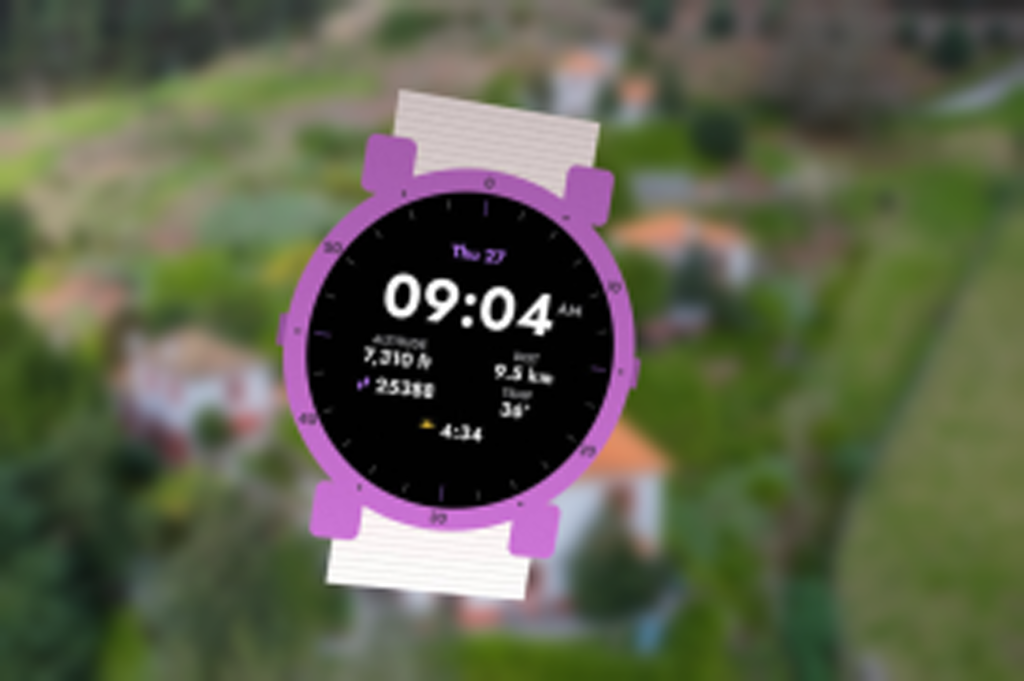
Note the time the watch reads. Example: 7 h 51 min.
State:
9 h 04 min
